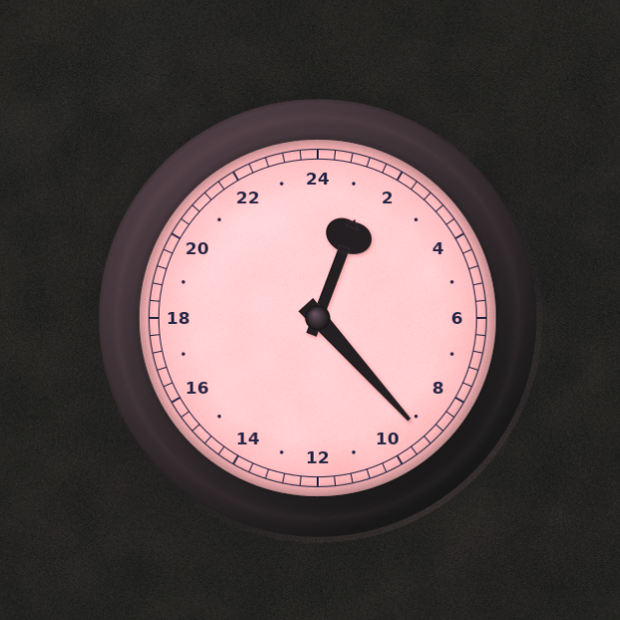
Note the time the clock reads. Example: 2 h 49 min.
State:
1 h 23 min
